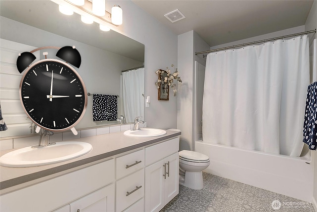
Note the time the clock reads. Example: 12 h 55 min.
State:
3 h 02 min
